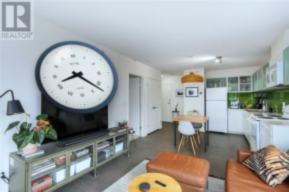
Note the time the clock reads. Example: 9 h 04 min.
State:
8 h 22 min
